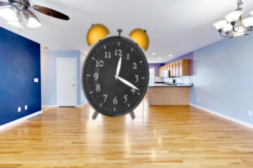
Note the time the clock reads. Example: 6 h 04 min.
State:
12 h 19 min
